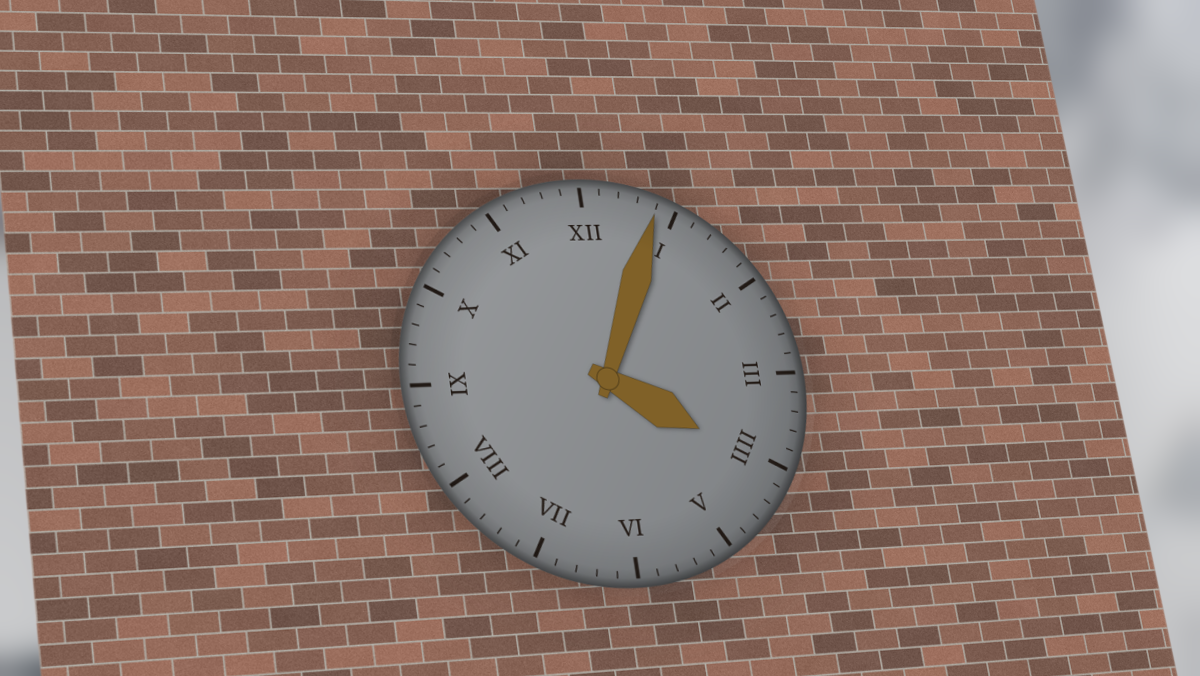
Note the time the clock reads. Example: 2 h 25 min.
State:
4 h 04 min
